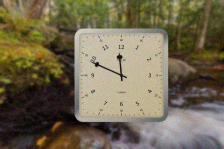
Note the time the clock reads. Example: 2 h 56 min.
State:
11 h 49 min
